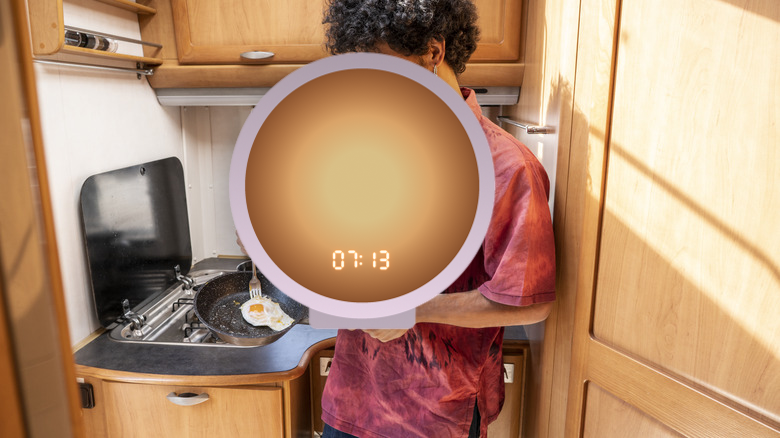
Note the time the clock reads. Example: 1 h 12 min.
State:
7 h 13 min
